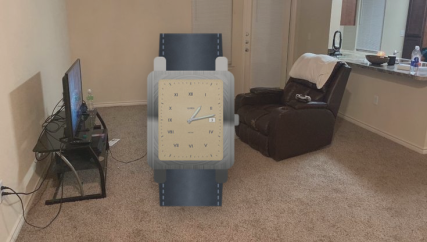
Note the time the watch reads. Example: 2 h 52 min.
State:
1 h 13 min
